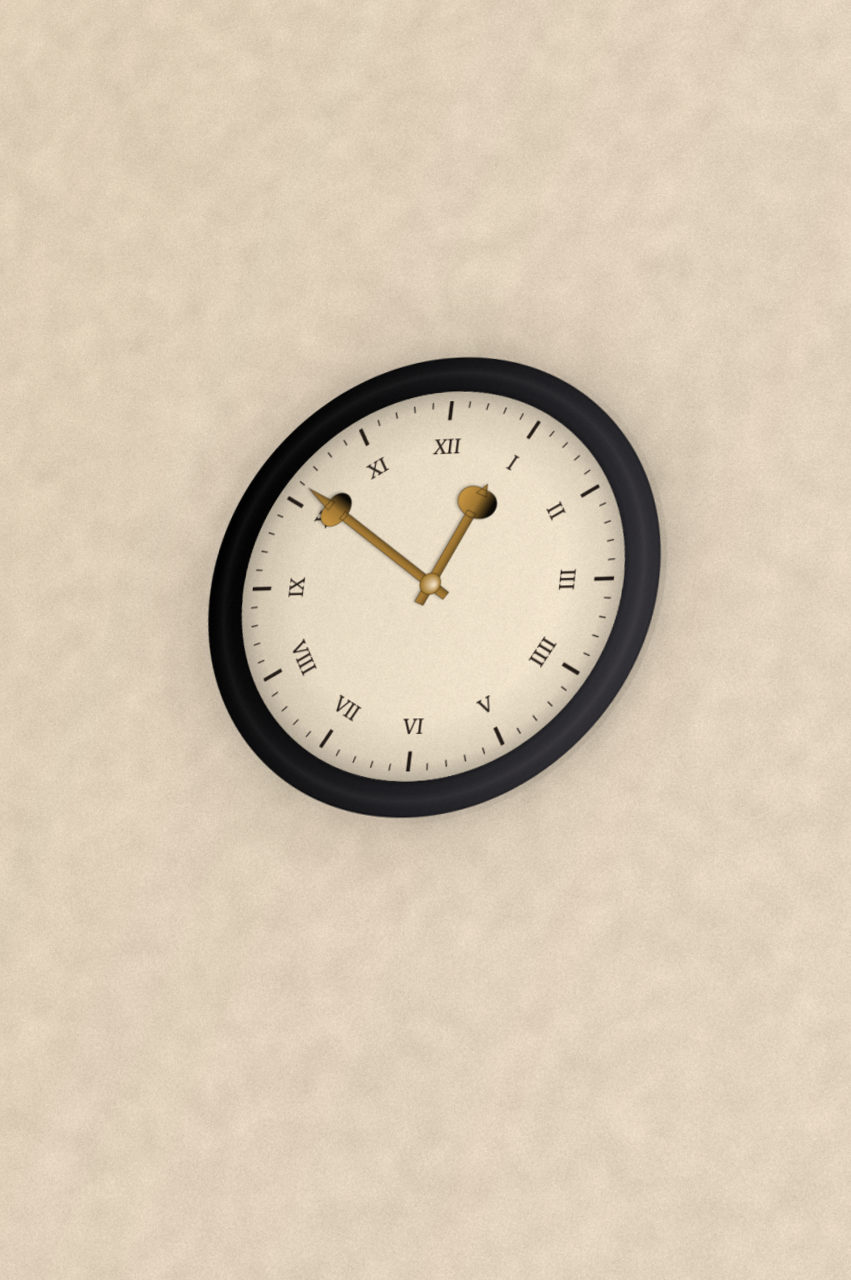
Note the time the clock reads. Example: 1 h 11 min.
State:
12 h 51 min
